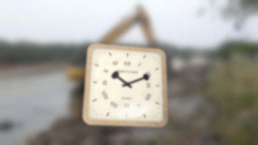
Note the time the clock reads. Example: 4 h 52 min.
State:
10 h 11 min
